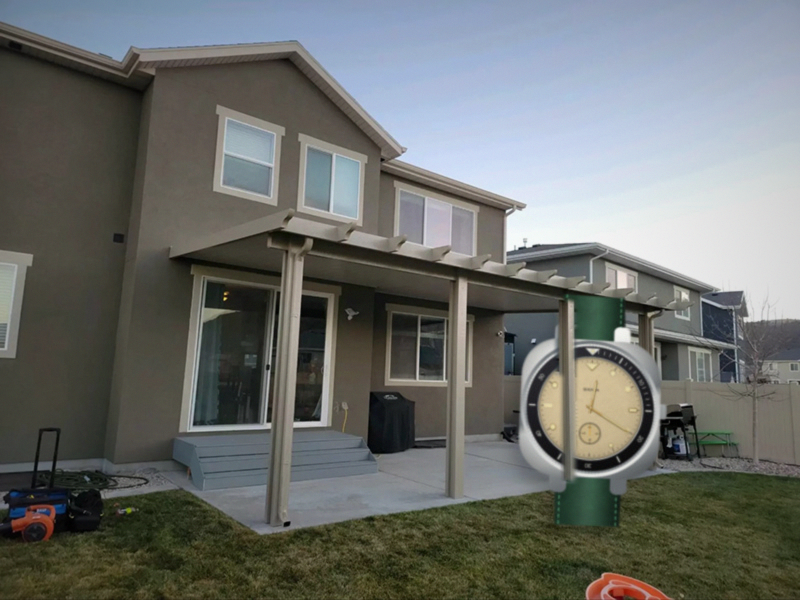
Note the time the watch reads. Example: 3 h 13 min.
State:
12 h 20 min
